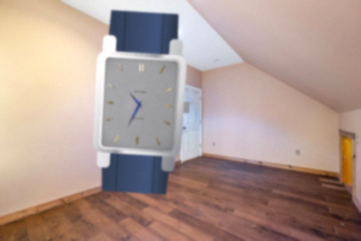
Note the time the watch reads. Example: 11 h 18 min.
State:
10 h 34 min
